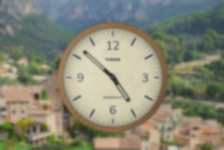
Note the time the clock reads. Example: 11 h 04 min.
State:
4 h 52 min
